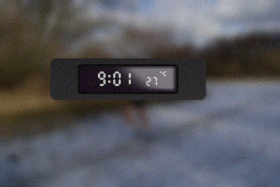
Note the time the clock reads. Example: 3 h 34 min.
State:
9 h 01 min
